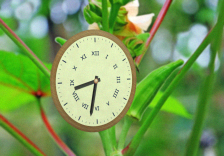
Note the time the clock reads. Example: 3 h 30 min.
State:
8 h 32 min
